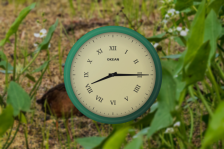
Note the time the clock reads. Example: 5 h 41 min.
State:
8 h 15 min
